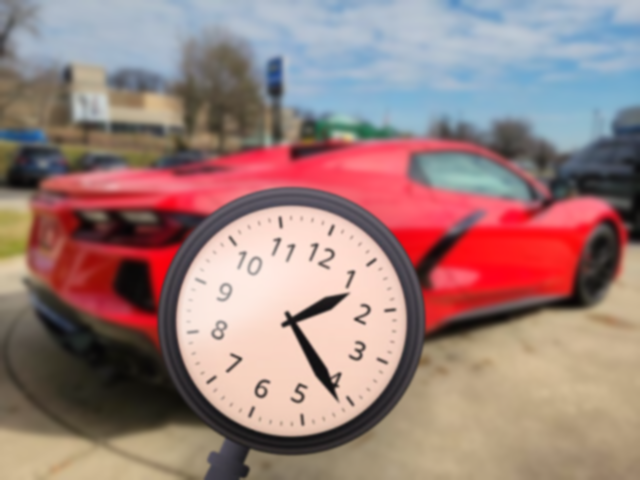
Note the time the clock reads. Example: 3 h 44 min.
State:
1 h 21 min
